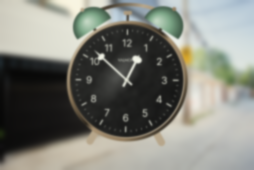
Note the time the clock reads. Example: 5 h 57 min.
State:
12 h 52 min
